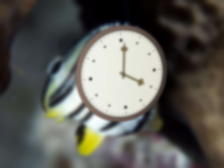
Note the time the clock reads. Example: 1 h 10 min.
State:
4 h 01 min
